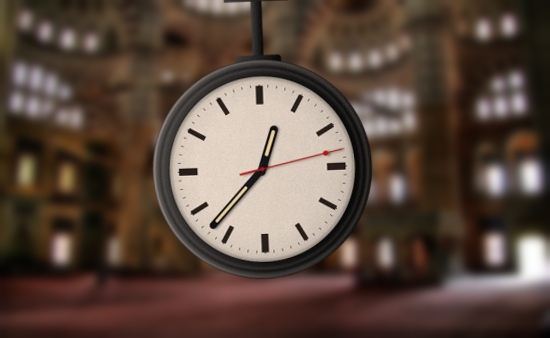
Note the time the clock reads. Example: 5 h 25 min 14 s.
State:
12 h 37 min 13 s
